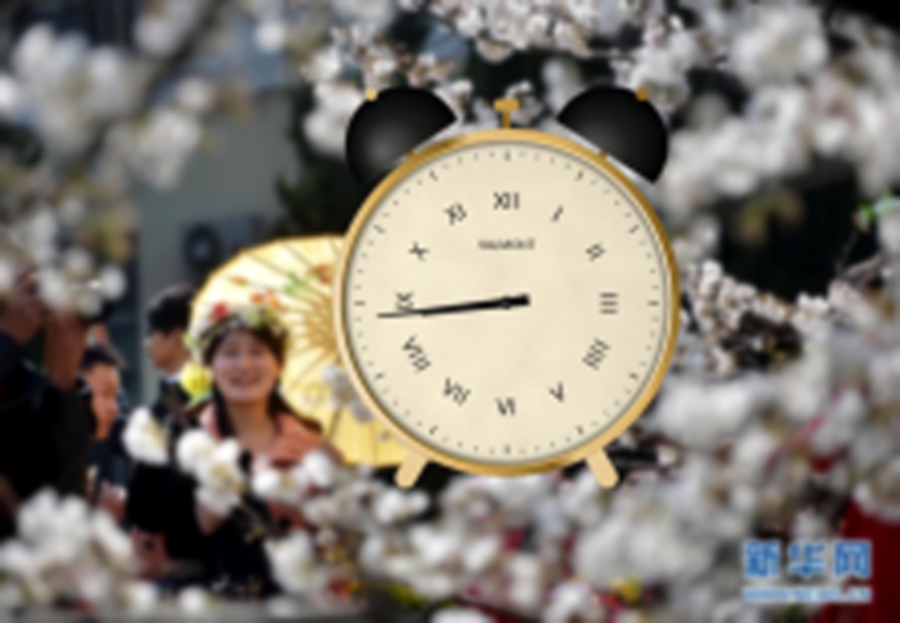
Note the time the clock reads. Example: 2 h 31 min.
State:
8 h 44 min
